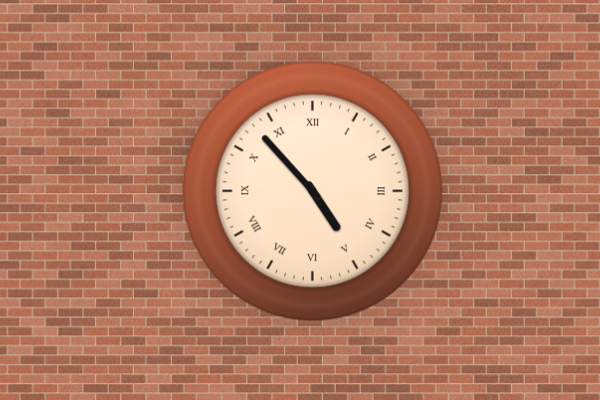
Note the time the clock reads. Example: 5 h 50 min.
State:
4 h 53 min
